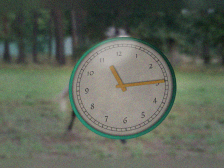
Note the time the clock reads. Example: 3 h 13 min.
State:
11 h 15 min
